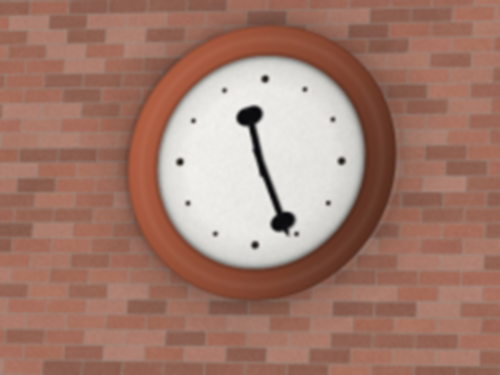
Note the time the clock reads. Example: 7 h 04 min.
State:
11 h 26 min
